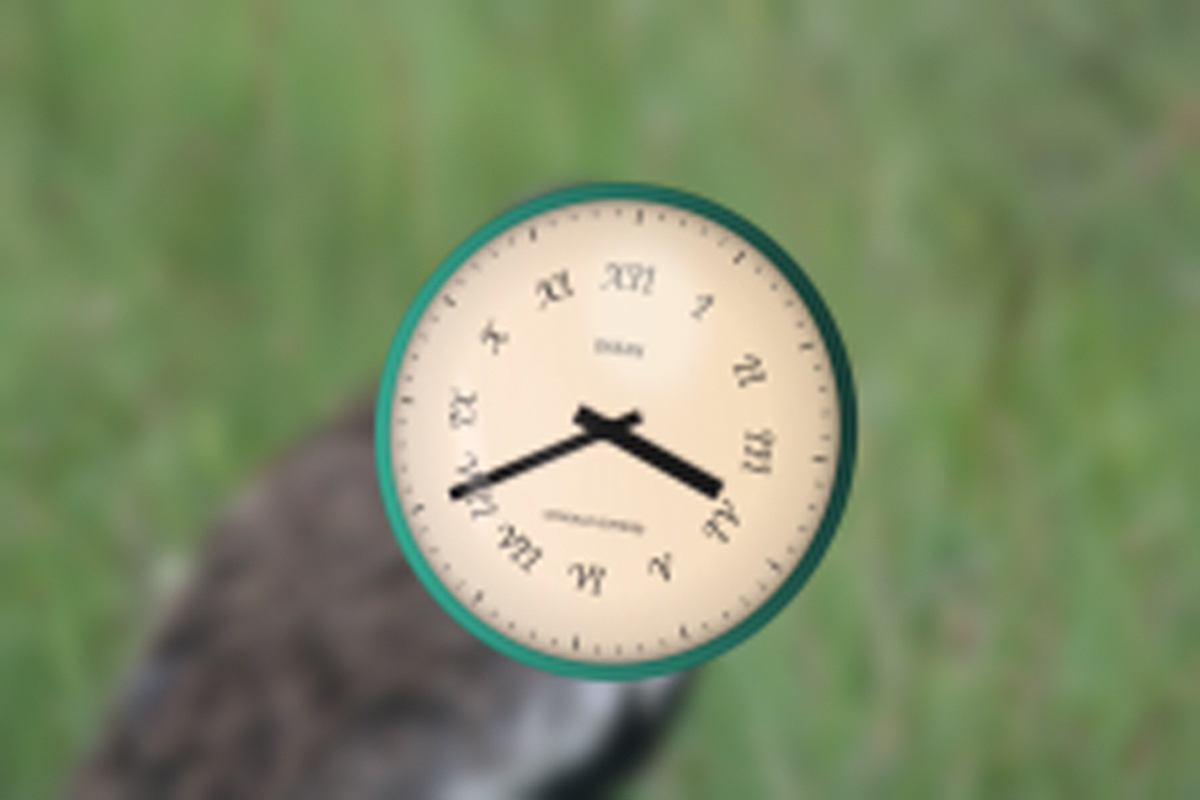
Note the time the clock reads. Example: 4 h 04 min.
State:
3 h 40 min
